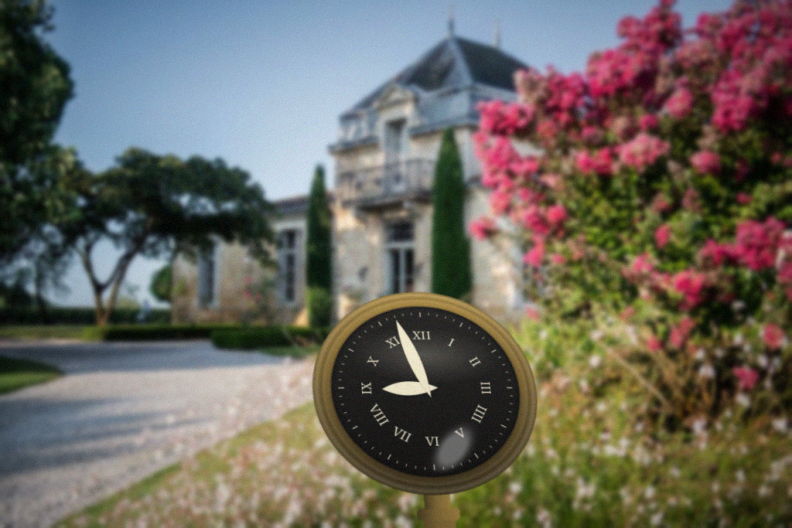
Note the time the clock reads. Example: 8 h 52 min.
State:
8 h 57 min
